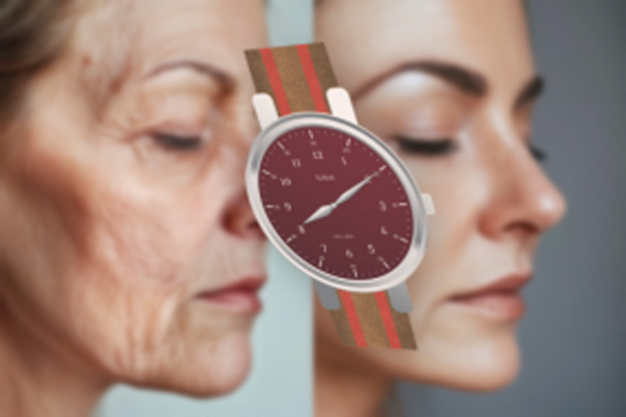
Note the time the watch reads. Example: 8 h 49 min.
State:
8 h 10 min
